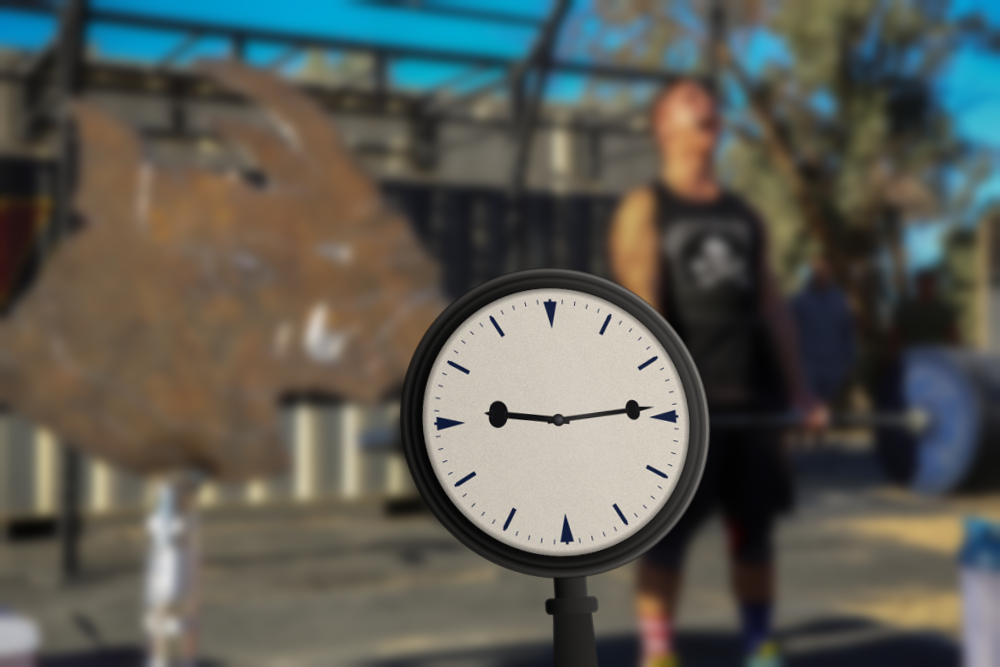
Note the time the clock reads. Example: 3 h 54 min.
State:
9 h 14 min
